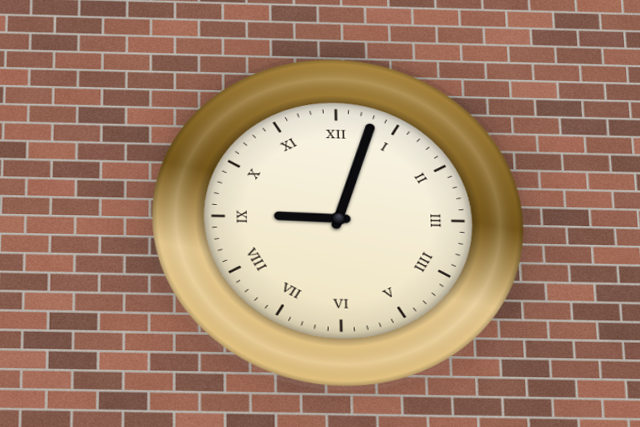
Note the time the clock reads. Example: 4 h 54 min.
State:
9 h 03 min
